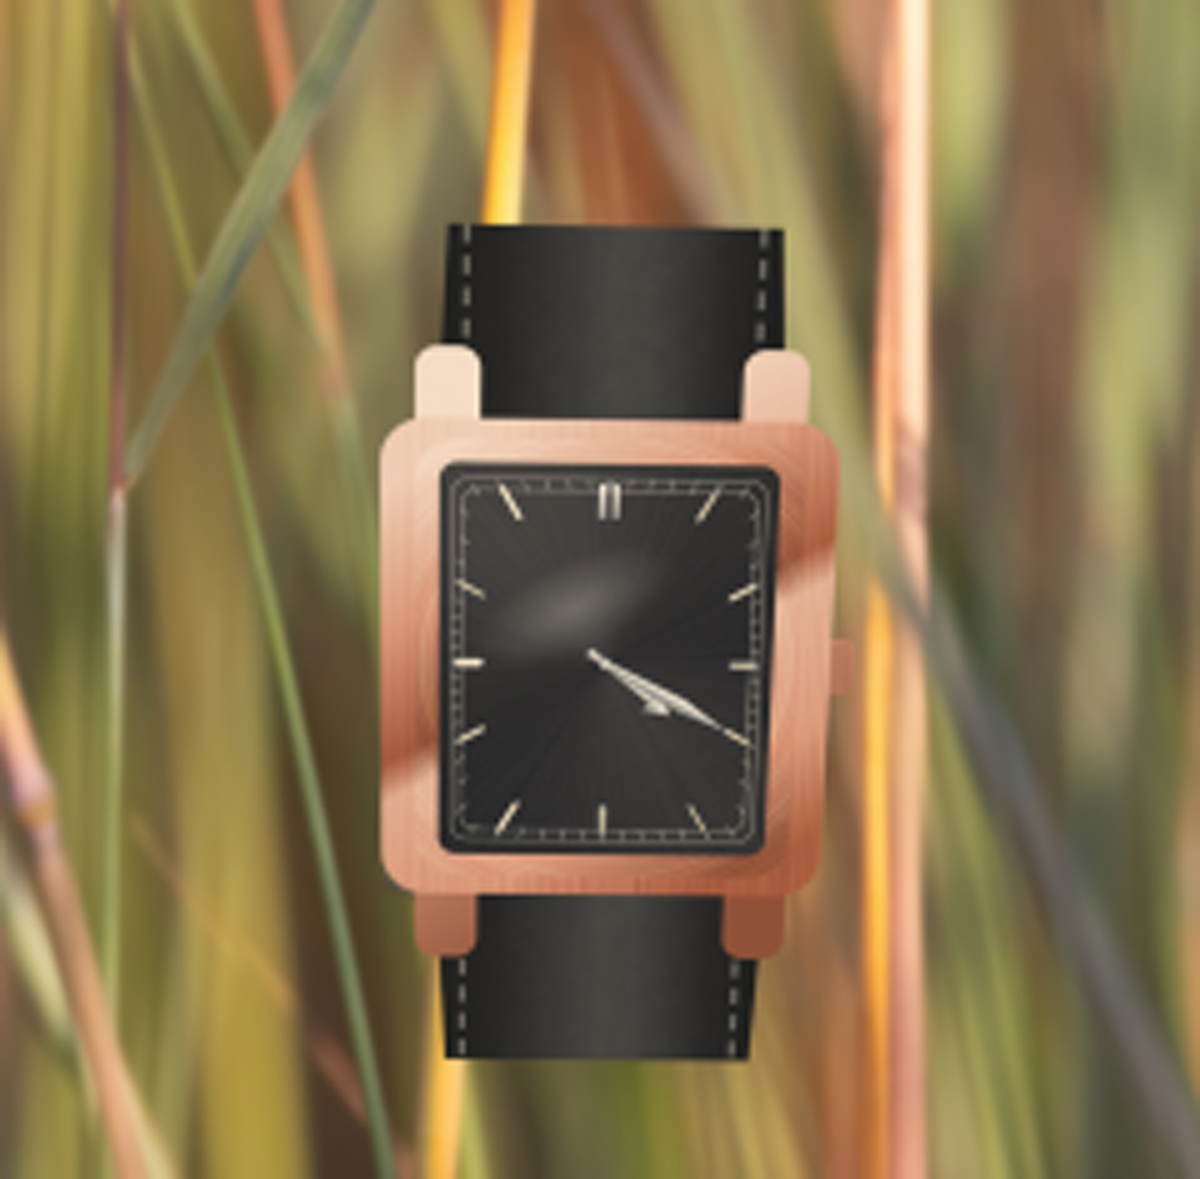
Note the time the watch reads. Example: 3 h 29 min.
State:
4 h 20 min
